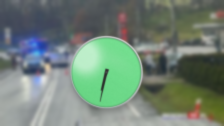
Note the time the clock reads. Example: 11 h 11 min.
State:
6 h 32 min
